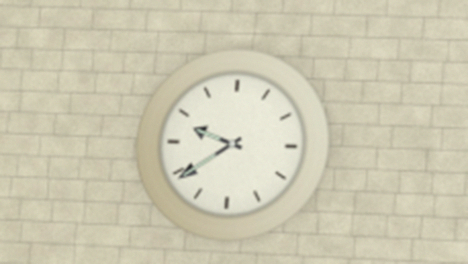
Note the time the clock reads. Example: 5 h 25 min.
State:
9 h 39 min
